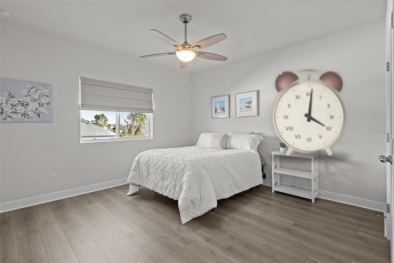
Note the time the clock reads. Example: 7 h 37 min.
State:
4 h 01 min
